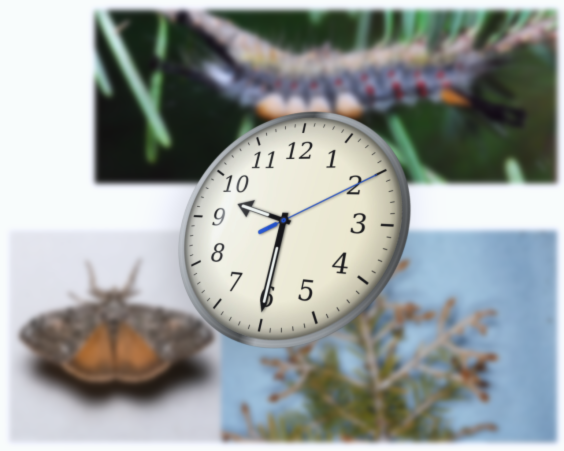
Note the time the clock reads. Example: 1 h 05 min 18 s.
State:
9 h 30 min 10 s
